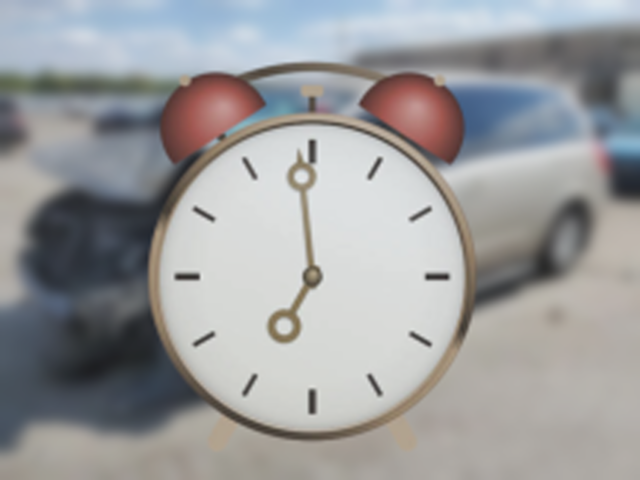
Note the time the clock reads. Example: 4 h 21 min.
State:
6 h 59 min
